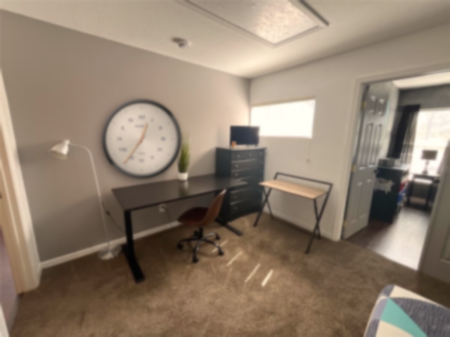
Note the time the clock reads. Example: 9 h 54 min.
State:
12 h 36 min
